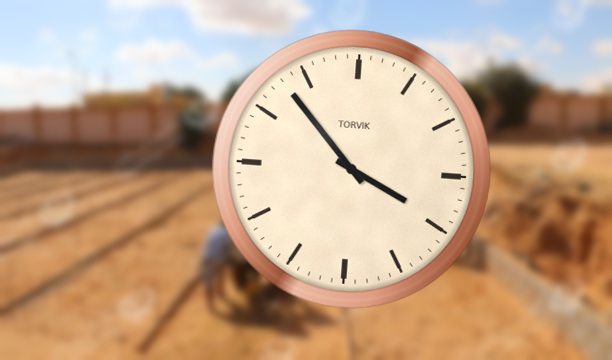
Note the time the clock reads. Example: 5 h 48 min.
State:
3 h 53 min
